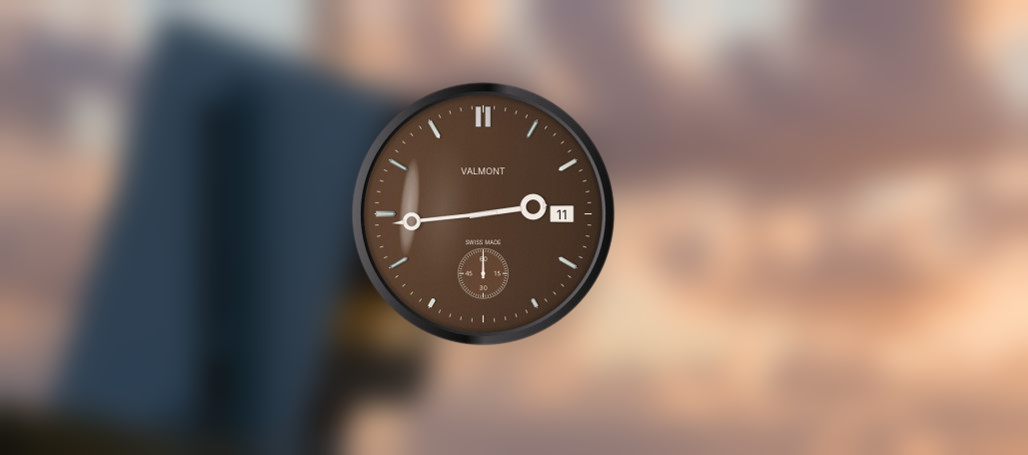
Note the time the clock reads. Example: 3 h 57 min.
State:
2 h 44 min
